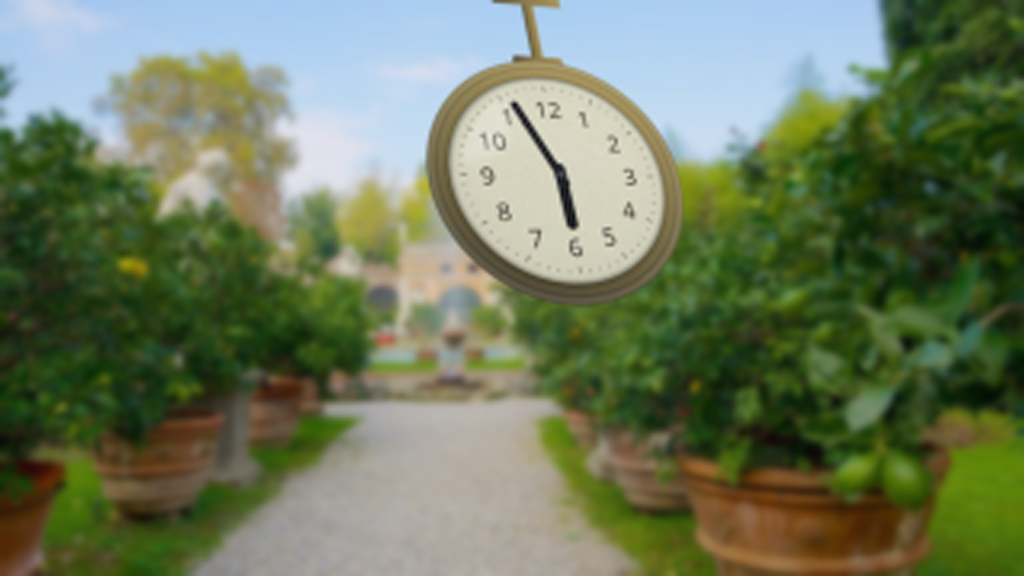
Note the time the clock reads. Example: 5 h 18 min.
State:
5 h 56 min
